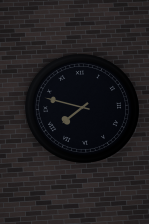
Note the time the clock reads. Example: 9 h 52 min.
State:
7 h 48 min
